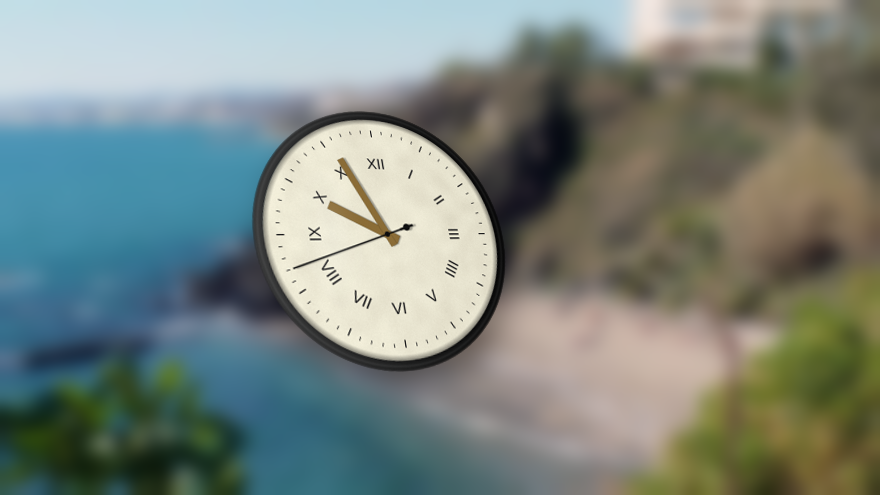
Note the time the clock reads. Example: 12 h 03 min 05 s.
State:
9 h 55 min 42 s
